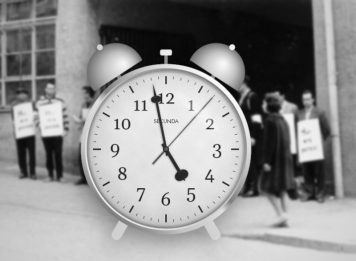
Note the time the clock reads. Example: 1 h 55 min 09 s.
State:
4 h 58 min 07 s
